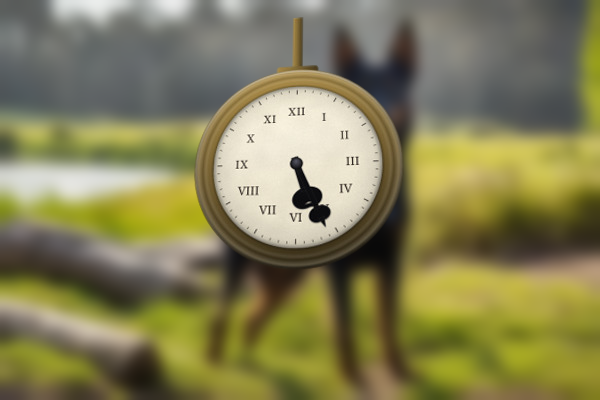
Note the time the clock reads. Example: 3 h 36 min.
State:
5 h 26 min
